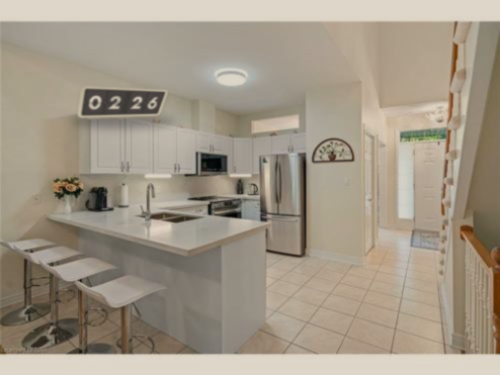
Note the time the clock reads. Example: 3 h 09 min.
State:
2 h 26 min
